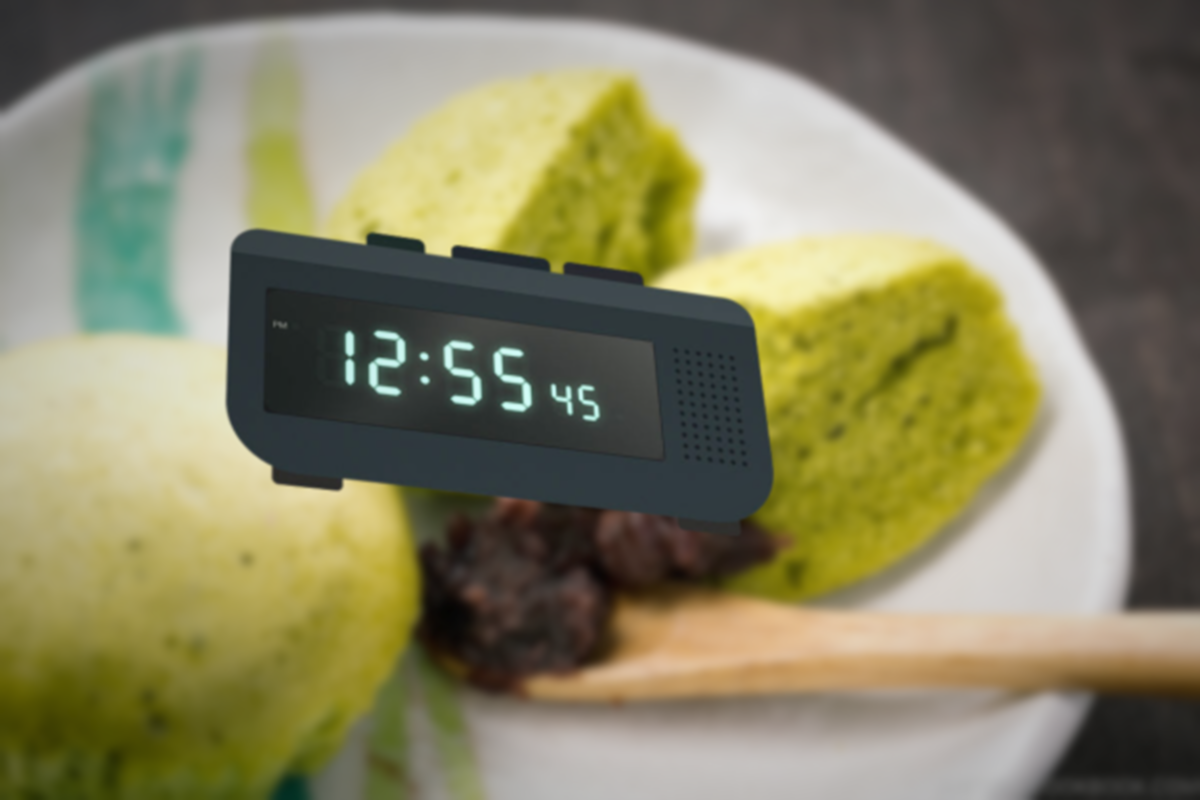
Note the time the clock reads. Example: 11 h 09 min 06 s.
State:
12 h 55 min 45 s
